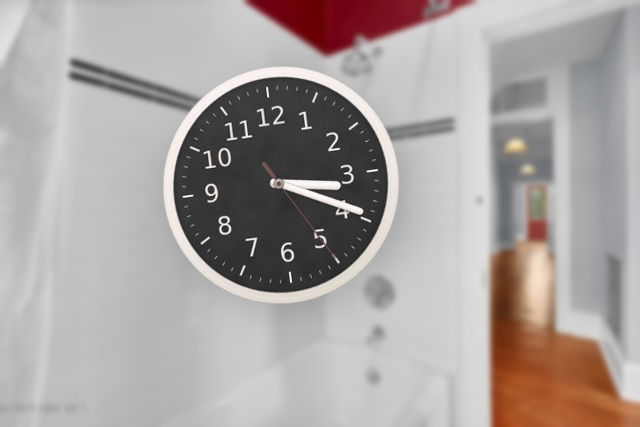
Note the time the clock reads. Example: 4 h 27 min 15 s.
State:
3 h 19 min 25 s
